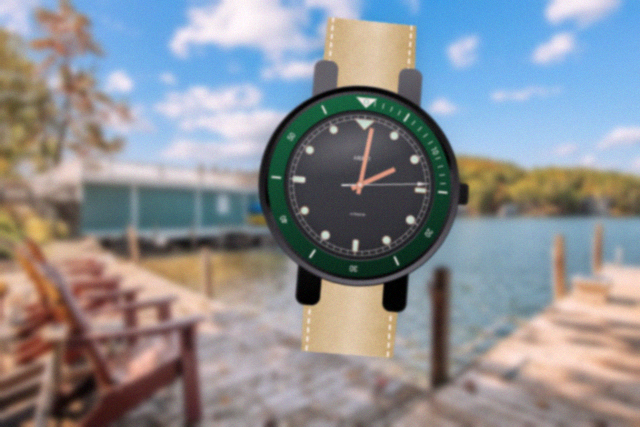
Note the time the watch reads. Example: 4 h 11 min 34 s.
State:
2 h 01 min 14 s
